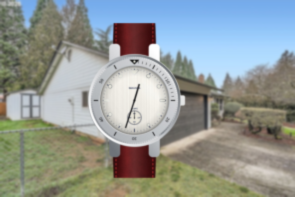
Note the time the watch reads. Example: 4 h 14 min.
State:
12 h 33 min
